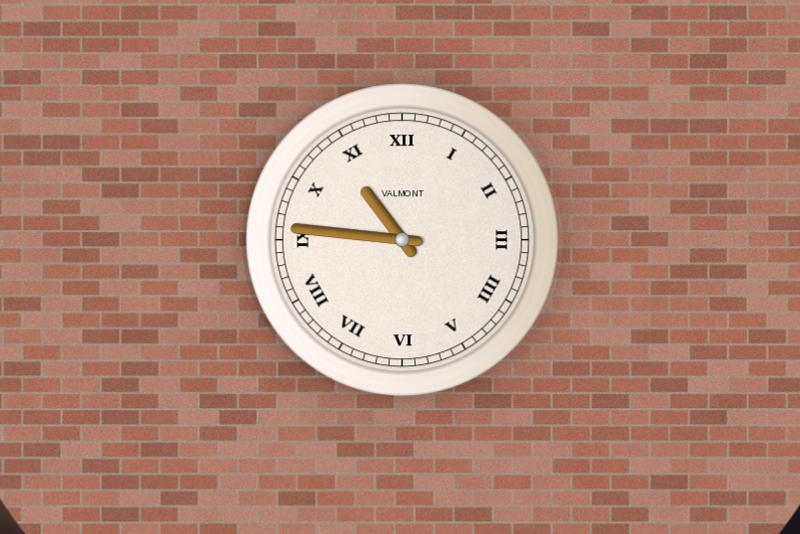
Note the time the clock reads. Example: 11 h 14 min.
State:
10 h 46 min
